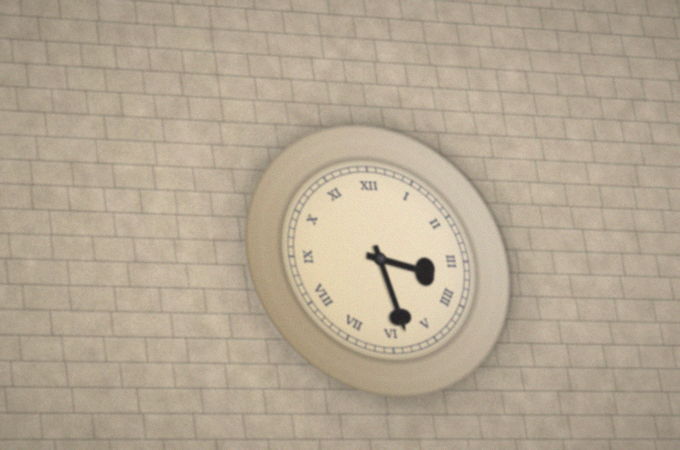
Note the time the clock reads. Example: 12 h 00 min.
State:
3 h 28 min
